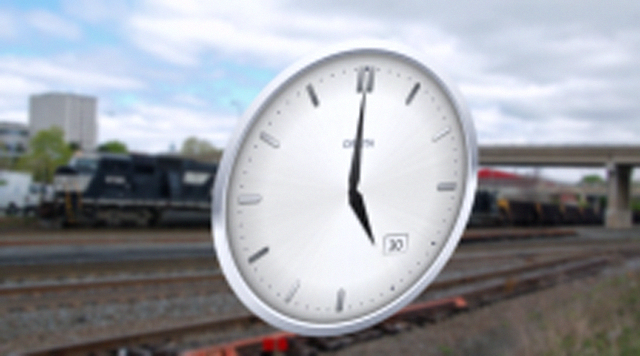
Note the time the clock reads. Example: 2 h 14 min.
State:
5 h 00 min
